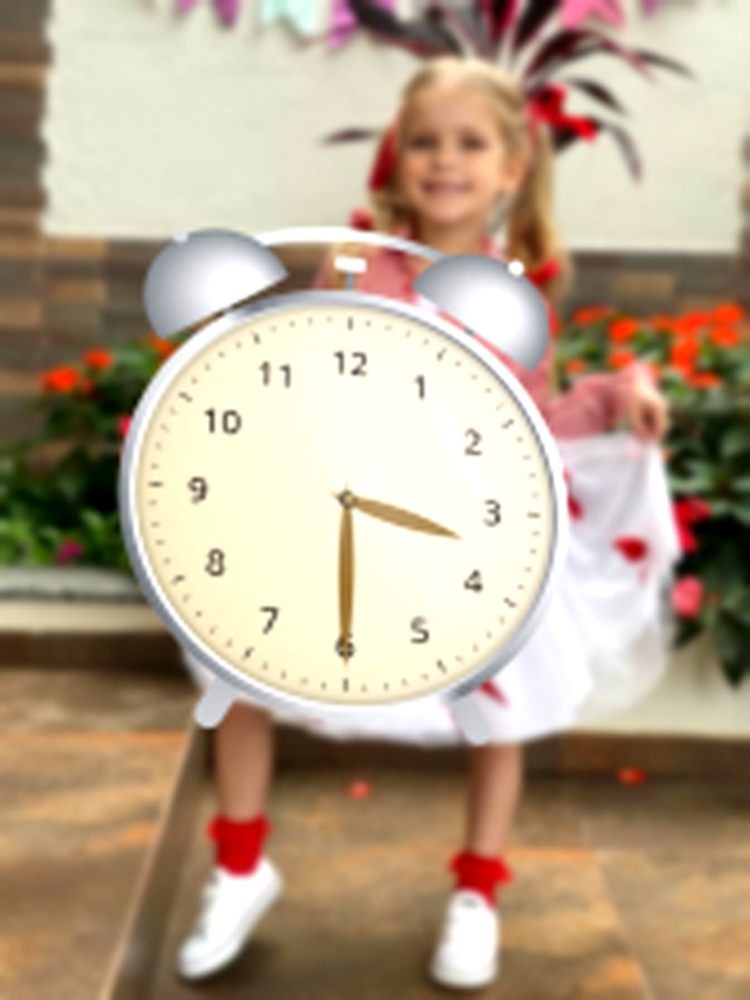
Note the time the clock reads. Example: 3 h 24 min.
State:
3 h 30 min
